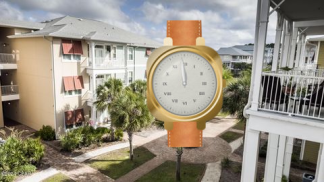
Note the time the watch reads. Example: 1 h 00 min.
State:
11 h 59 min
